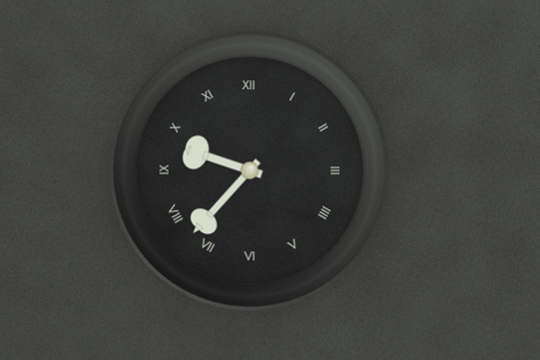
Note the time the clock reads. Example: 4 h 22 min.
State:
9 h 37 min
